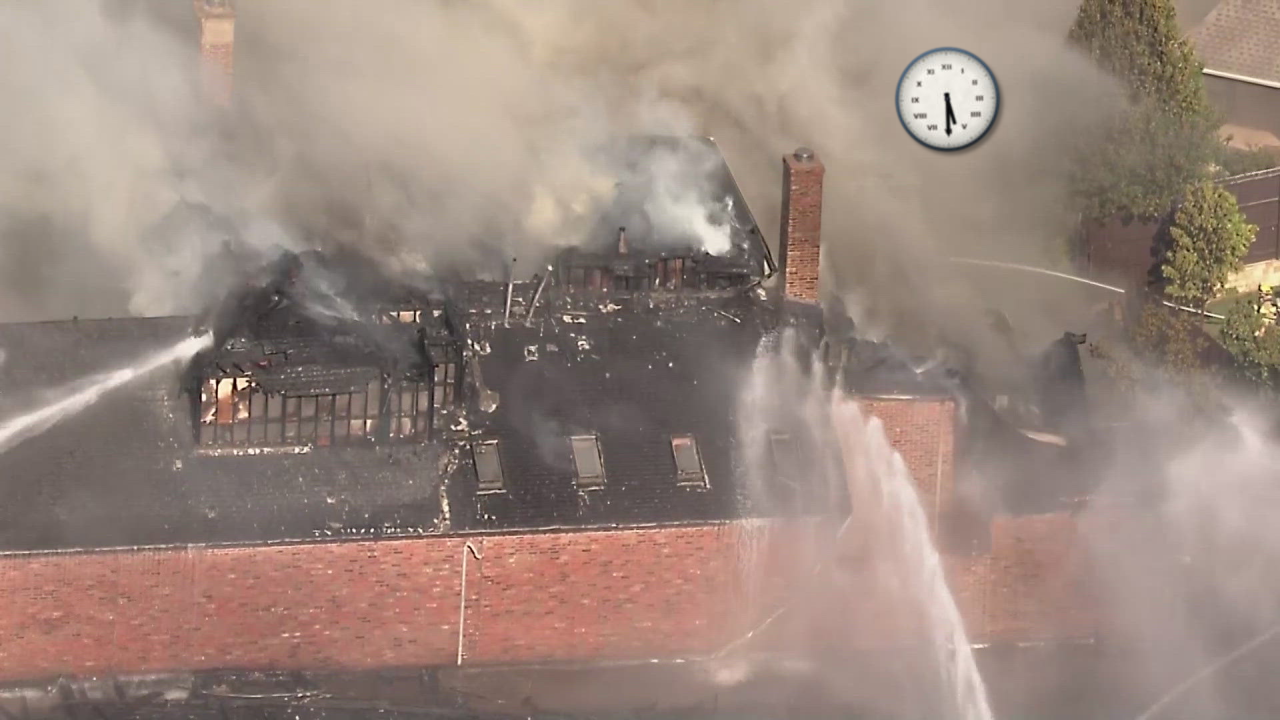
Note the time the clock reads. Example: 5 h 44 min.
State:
5 h 30 min
